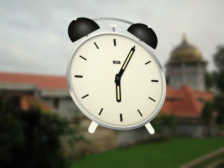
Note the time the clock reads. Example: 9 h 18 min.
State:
6 h 05 min
